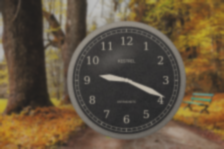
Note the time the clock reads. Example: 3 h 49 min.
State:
9 h 19 min
